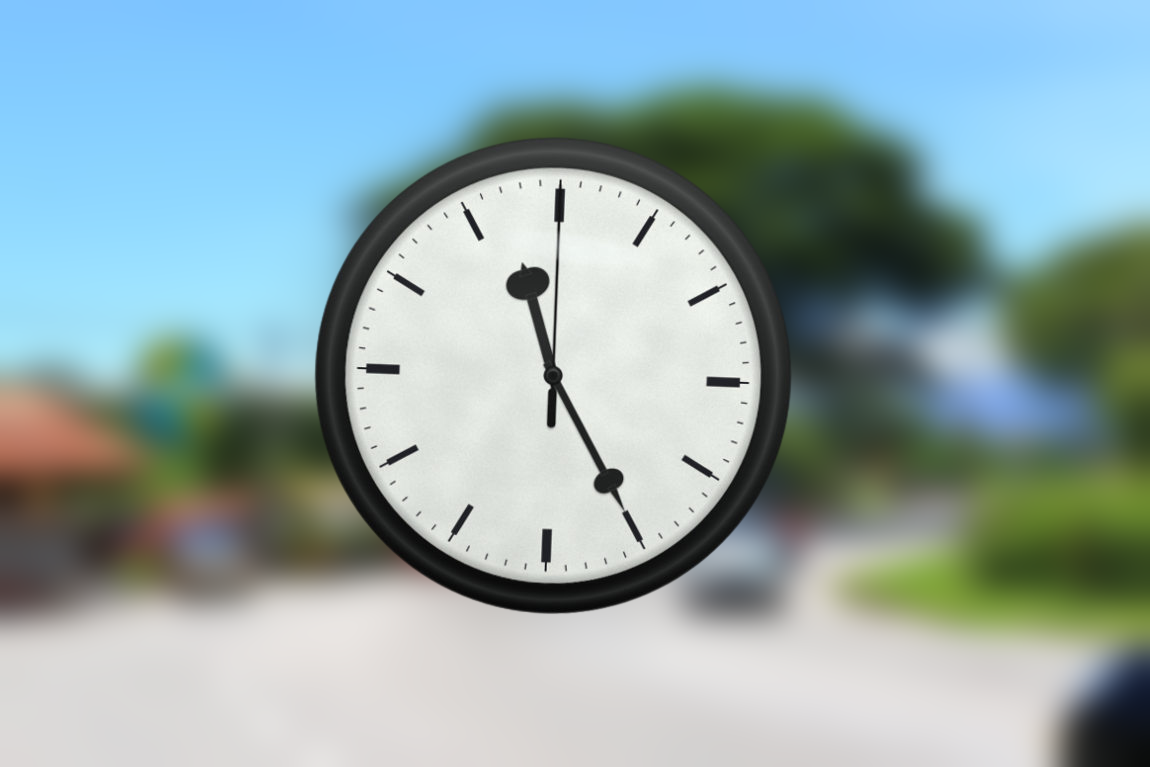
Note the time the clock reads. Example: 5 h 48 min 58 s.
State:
11 h 25 min 00 s
